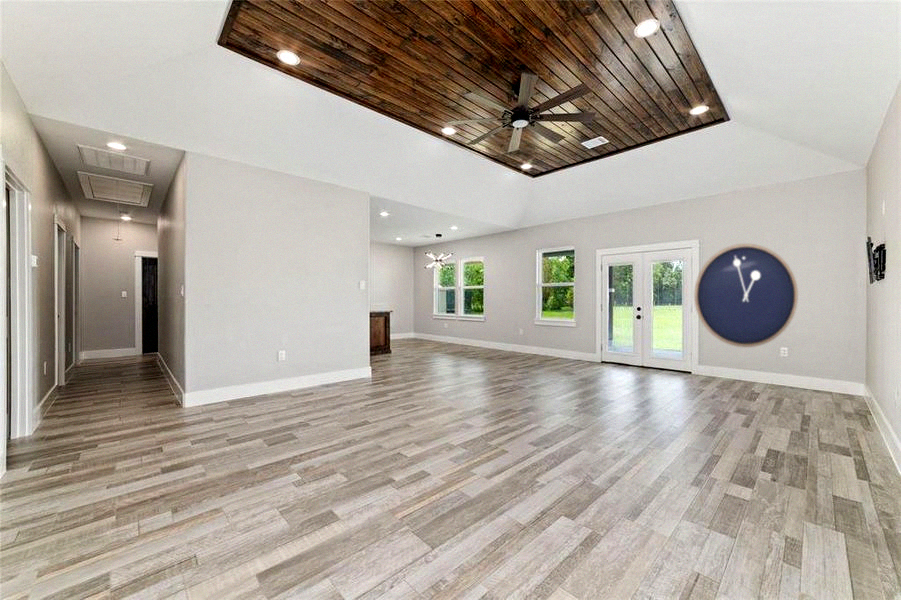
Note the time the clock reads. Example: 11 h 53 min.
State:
12 h 58 min
